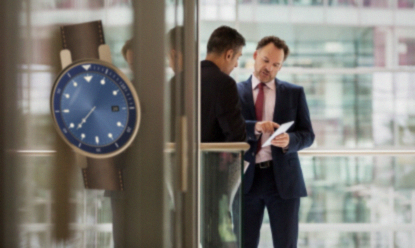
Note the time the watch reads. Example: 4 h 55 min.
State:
7 h 38 min
